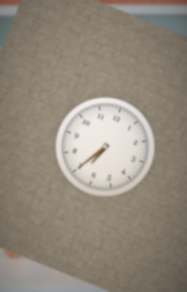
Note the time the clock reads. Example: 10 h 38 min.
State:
6 h 35 min
